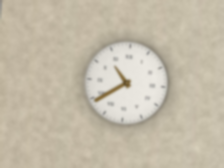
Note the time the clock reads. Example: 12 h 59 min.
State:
10 h 39 min
